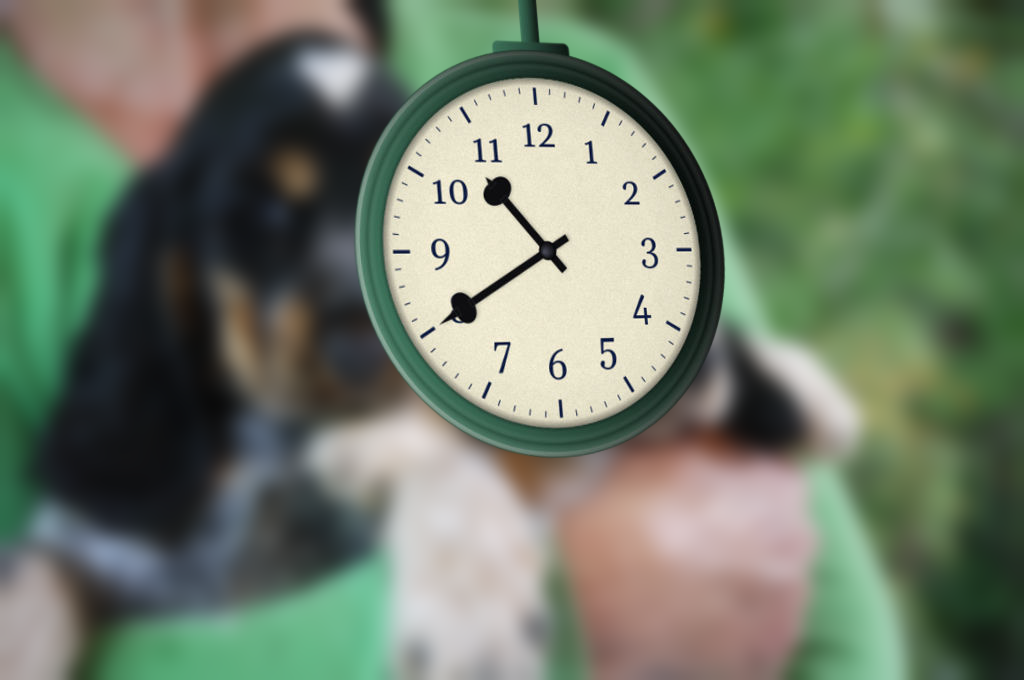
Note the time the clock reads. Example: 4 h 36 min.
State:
10 h 40 min
